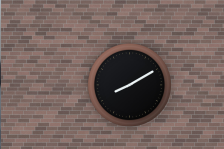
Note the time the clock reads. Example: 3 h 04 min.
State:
8 h 10 min
